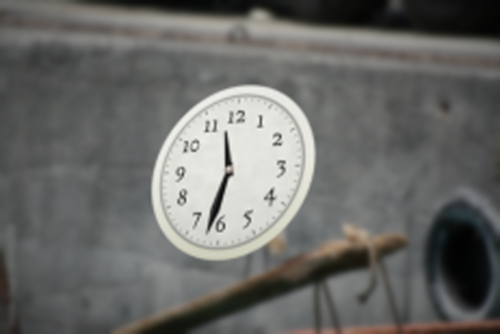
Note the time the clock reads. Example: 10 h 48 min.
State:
11 h 32 min
